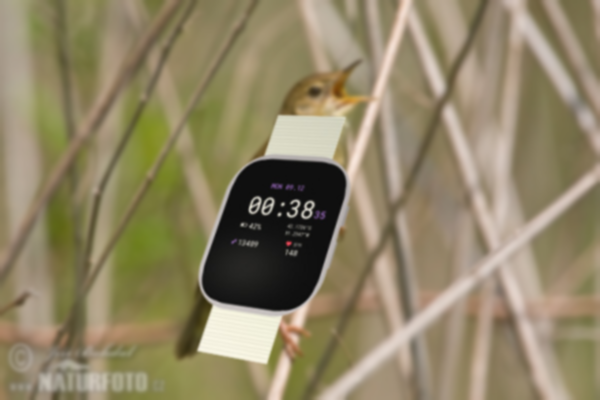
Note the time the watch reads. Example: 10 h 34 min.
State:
0 h 38 min
